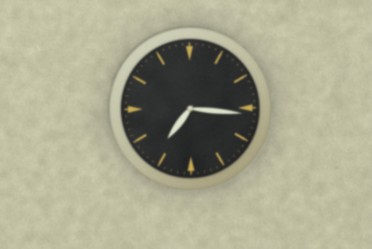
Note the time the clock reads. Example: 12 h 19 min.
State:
7 h 16 min
